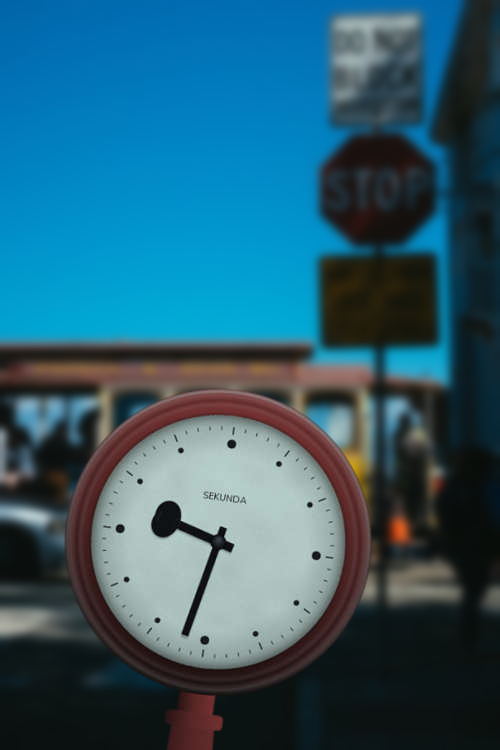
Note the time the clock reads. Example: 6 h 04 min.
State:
9 h 32 min
